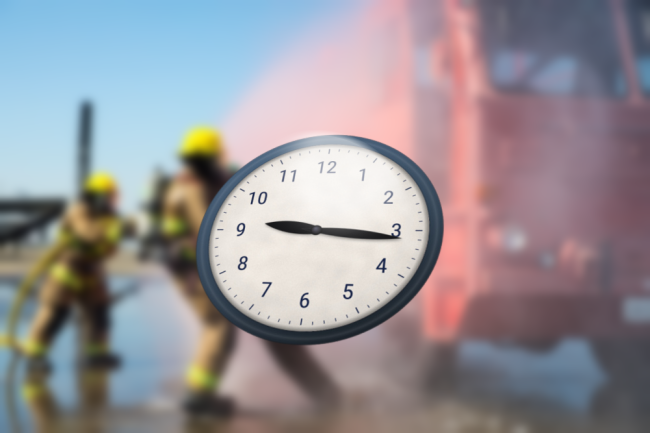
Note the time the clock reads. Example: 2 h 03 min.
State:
9 h 16 min
